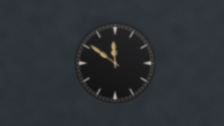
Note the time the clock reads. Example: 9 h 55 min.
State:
11 h 51 min
